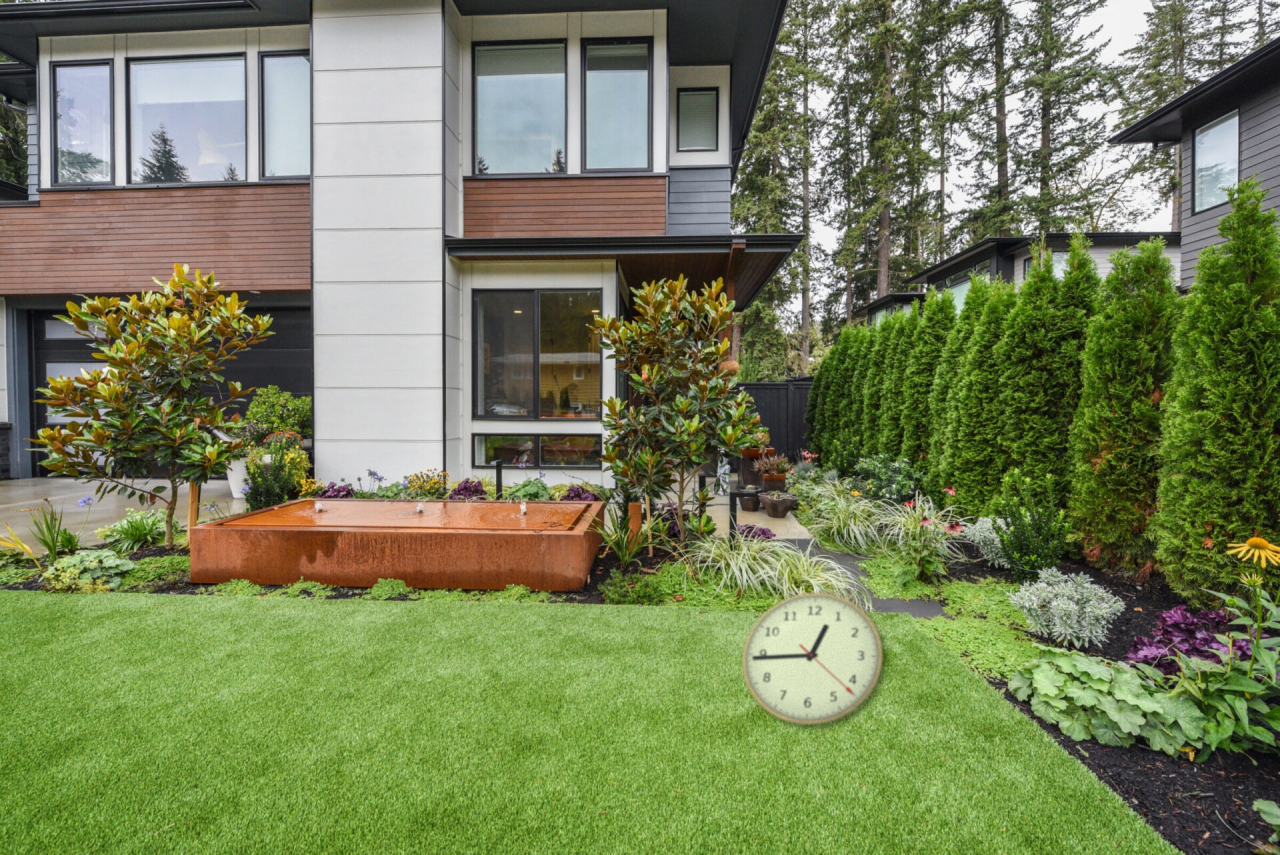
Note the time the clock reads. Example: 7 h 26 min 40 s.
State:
12 h 44 min 22 s
